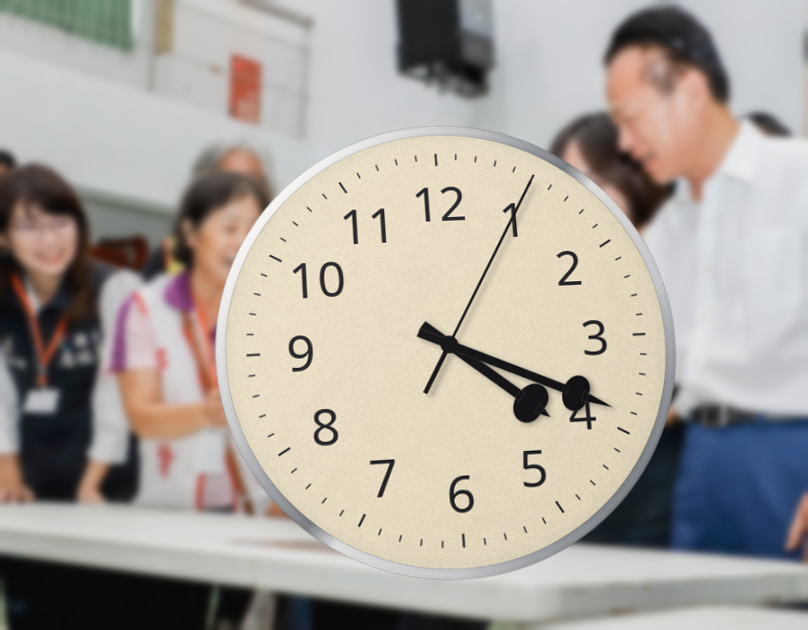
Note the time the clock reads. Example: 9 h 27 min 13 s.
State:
4 h 19 min 05 s
